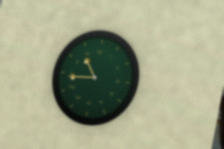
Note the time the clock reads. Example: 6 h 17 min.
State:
10 h 44 min
